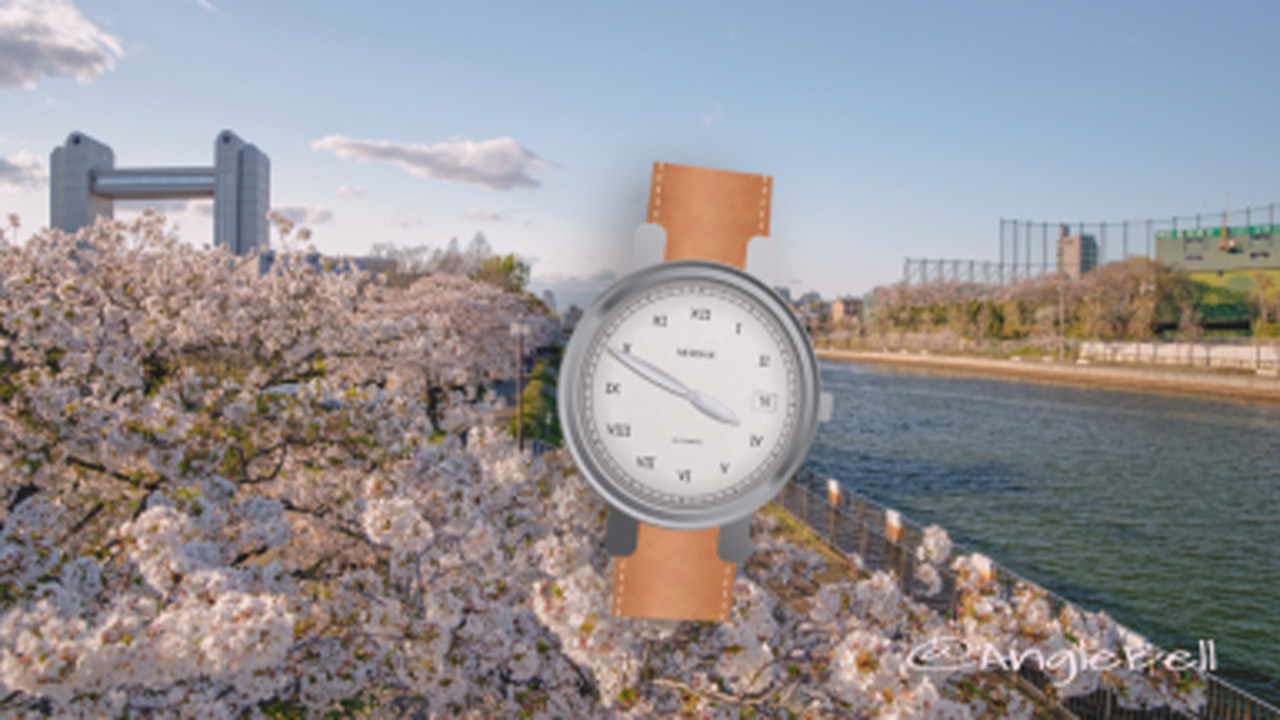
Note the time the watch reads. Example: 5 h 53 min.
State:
3 h 49 min
